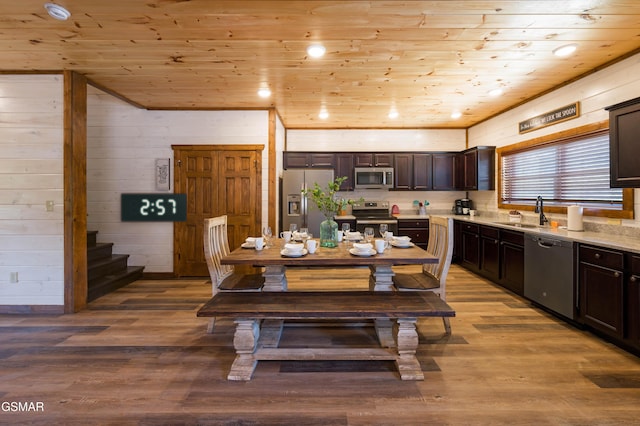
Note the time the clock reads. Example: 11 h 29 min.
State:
2 h 57 min
